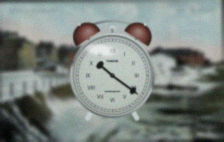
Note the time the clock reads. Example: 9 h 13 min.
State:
10 h 21 min
